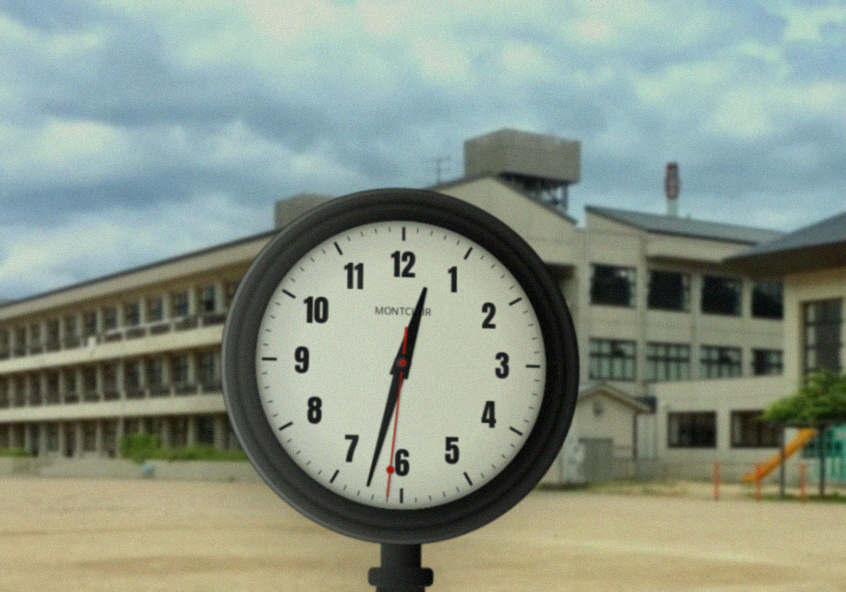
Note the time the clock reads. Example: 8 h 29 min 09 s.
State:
12 h 32 min 31 s
